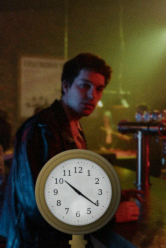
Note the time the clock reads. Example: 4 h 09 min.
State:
10 h 21 min
